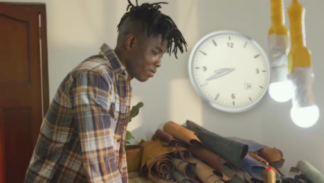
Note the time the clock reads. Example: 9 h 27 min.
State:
8 h 41 min
